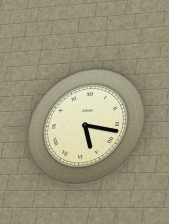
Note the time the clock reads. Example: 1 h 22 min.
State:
5 h 17 min
